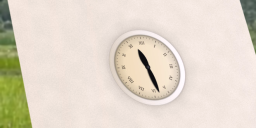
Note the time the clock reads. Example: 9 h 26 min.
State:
11 h 28 min
